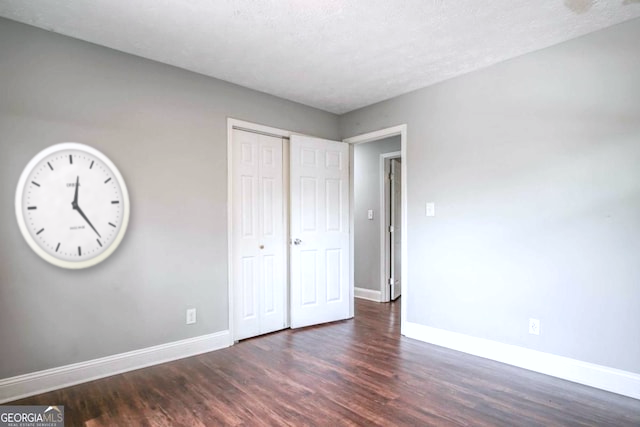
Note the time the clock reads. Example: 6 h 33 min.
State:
12 h 24 min
